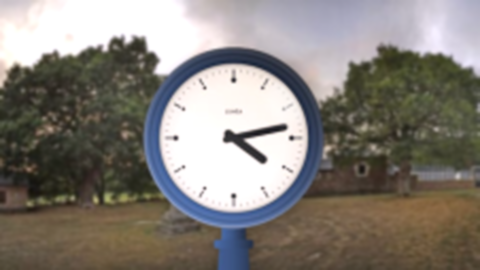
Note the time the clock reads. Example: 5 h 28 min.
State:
4 h 13 min
